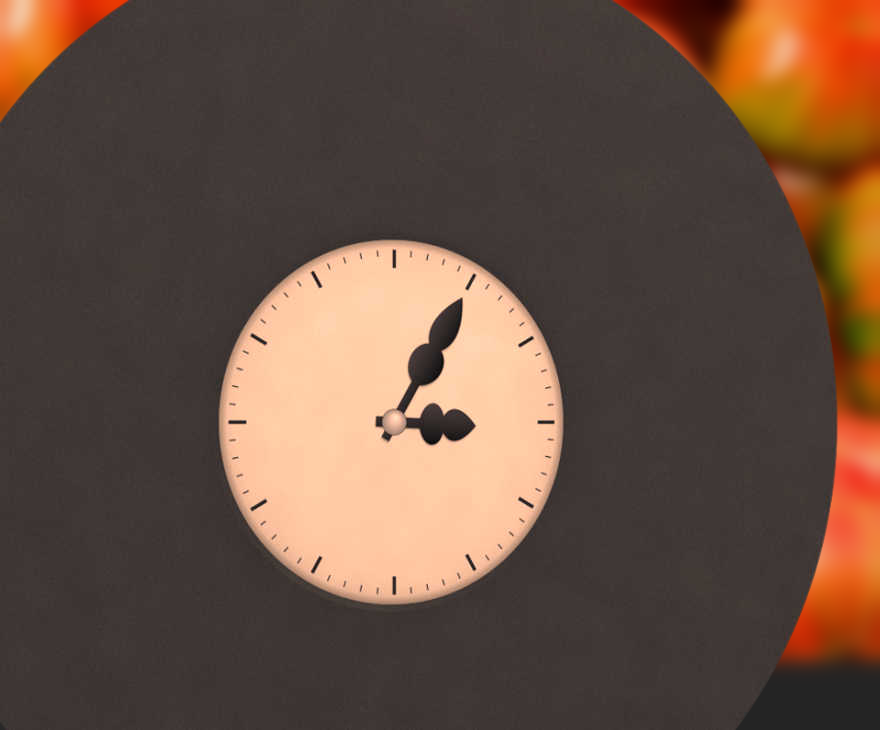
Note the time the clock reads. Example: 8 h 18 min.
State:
3 h 05 min
